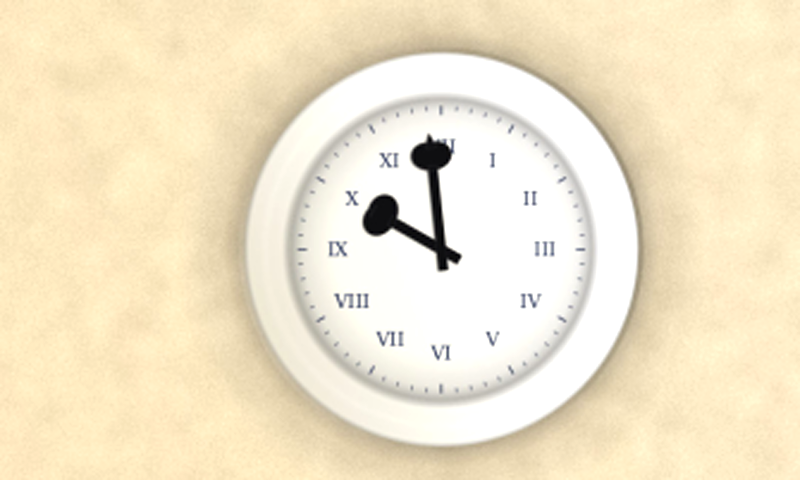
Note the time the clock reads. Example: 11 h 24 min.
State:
9 h 59 min
